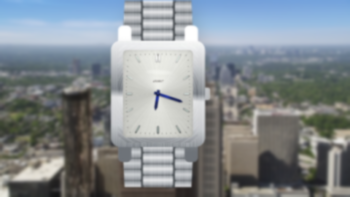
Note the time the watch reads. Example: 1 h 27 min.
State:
6 h 18 min
